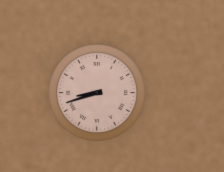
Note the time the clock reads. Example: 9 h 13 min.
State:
8 h 42 min
